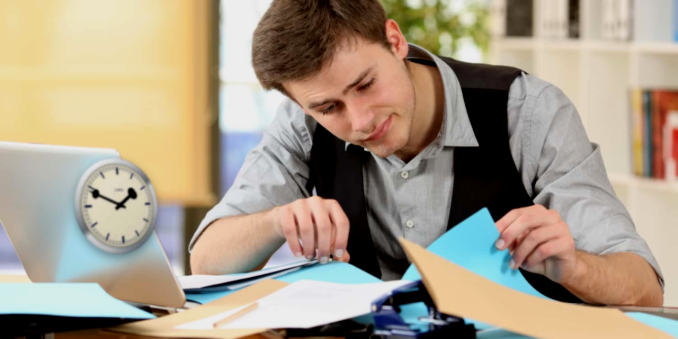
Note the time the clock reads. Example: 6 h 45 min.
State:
1 h 49 min
